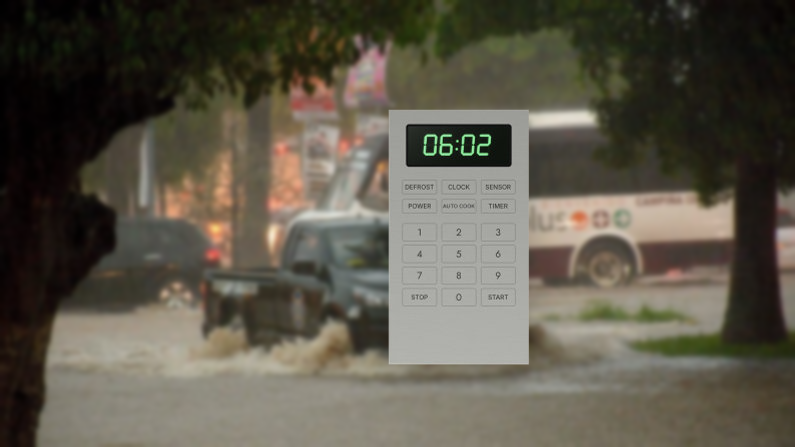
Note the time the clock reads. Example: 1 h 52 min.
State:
6 h 02 min
